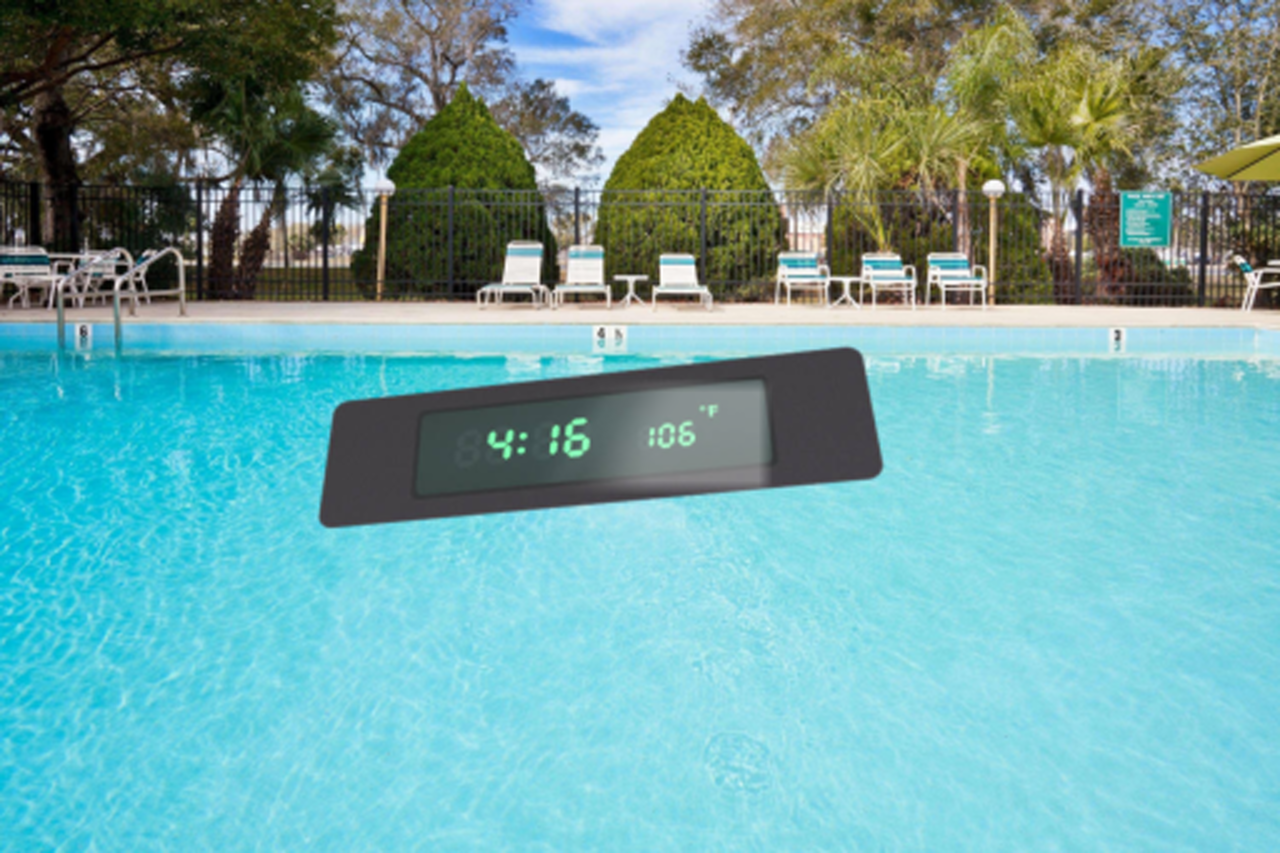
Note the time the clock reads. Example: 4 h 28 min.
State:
4 h 16 min
